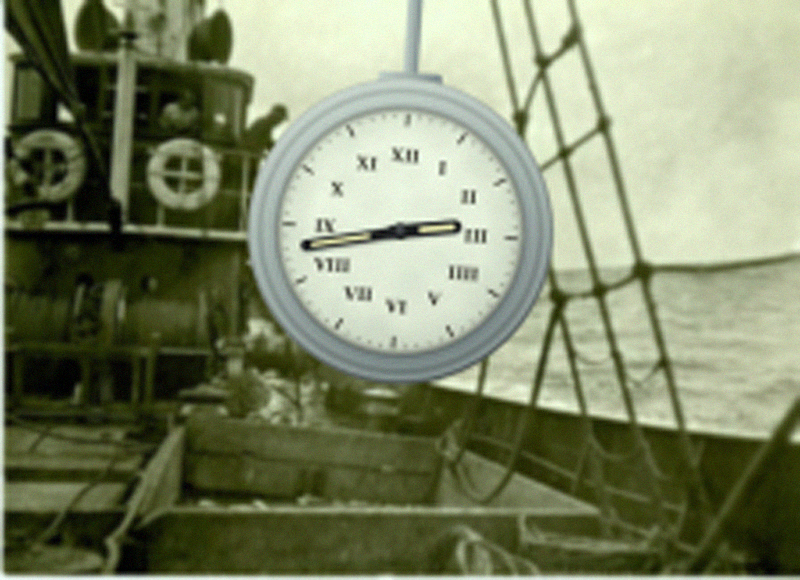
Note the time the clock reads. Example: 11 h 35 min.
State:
2 h 43 min
